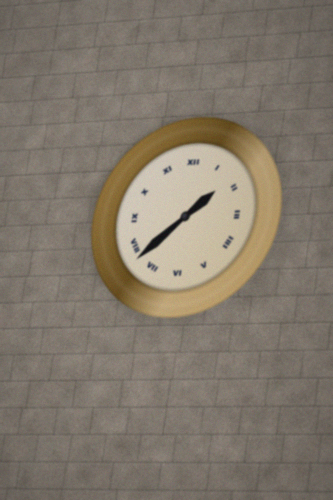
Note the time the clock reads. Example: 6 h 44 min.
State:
1 h 38 min
